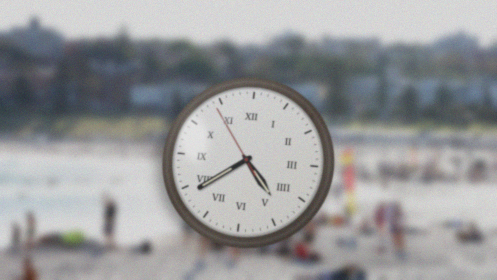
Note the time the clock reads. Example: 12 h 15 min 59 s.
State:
4 h 38 min 54 s
